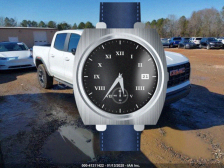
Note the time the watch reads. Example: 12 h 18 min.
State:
5 h 36 min
